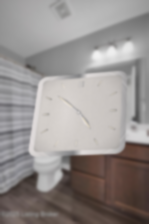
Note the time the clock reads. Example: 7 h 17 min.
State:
4 h 52 min
